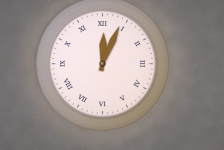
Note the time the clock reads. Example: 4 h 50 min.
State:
12 h 04 min
